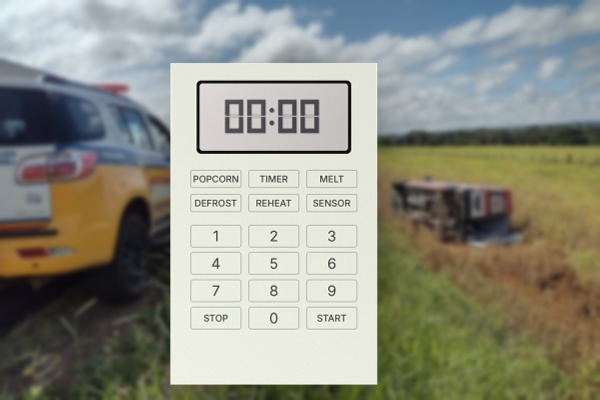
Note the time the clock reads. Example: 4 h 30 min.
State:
0 h 00 min
